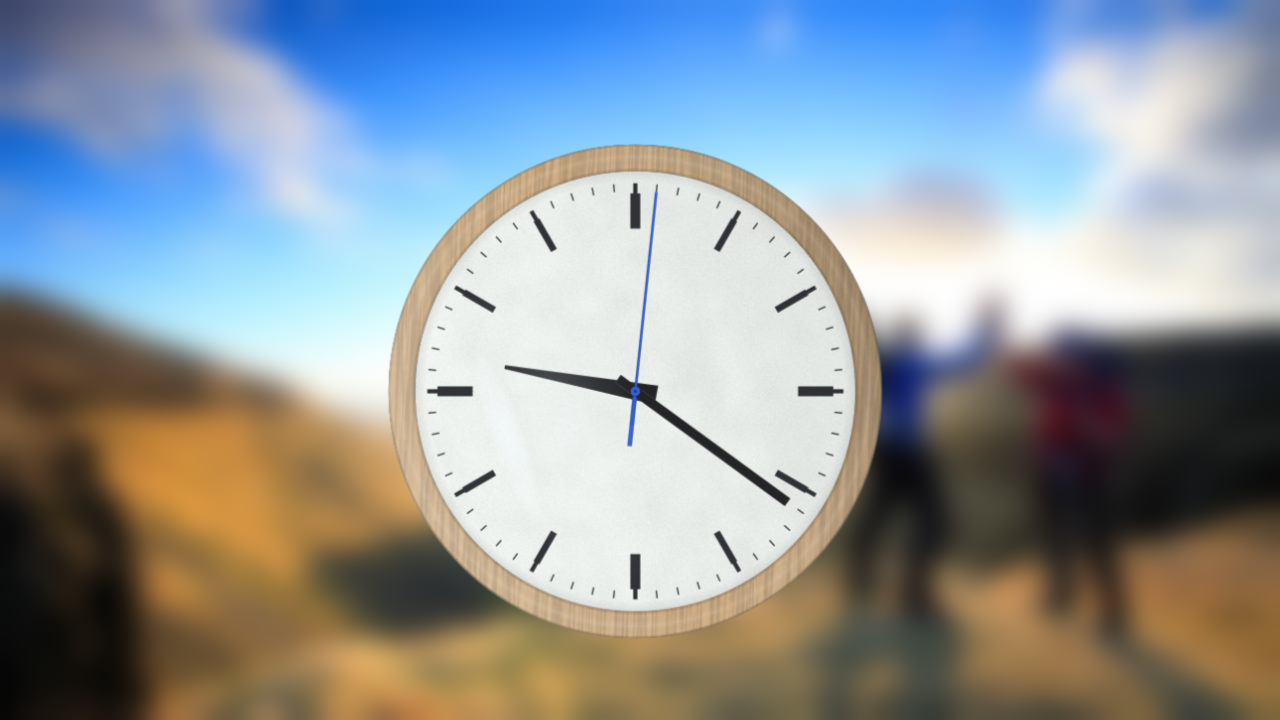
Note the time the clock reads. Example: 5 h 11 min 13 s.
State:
9 h 21 min 01 s
